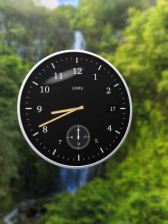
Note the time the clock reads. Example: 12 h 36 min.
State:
8 h 41 min
